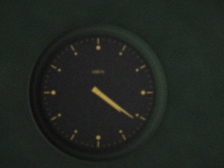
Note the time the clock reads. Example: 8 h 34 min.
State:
4 h 21 min
